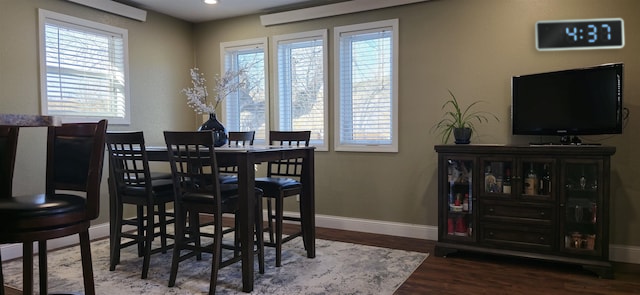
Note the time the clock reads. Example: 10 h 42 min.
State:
4 h 37 min
